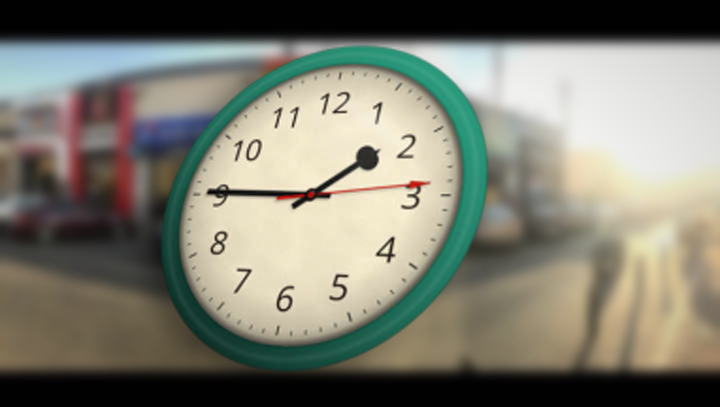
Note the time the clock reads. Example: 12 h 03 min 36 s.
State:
1 h 45 min 14 s
